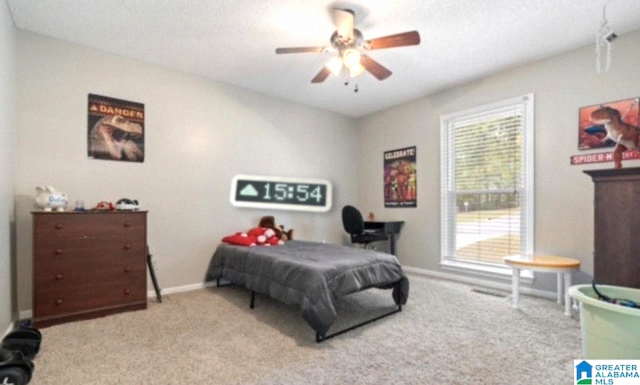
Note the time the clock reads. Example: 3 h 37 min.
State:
15 h 54 min
